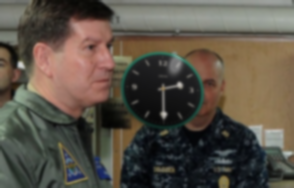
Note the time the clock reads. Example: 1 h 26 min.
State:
2 h 30 min
